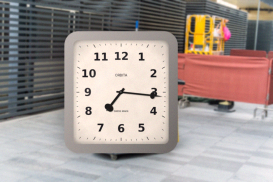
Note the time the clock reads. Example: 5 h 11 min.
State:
7 h 16 min
